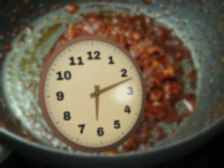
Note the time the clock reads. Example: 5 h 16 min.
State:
6 h 12 min
